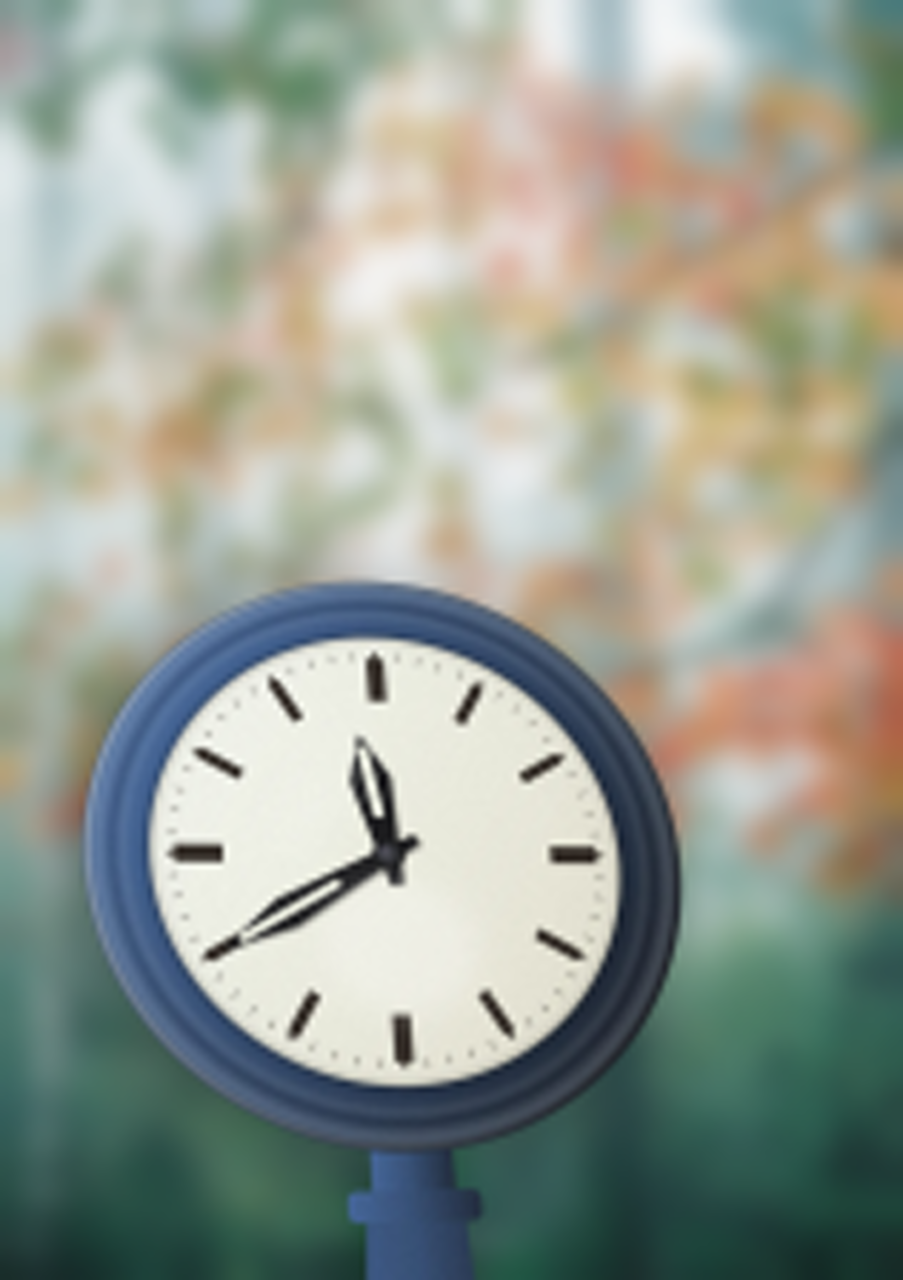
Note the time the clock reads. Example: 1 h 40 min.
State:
11 h 40 min
